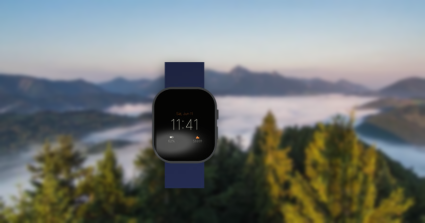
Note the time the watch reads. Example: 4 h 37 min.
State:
11 h 41 min
